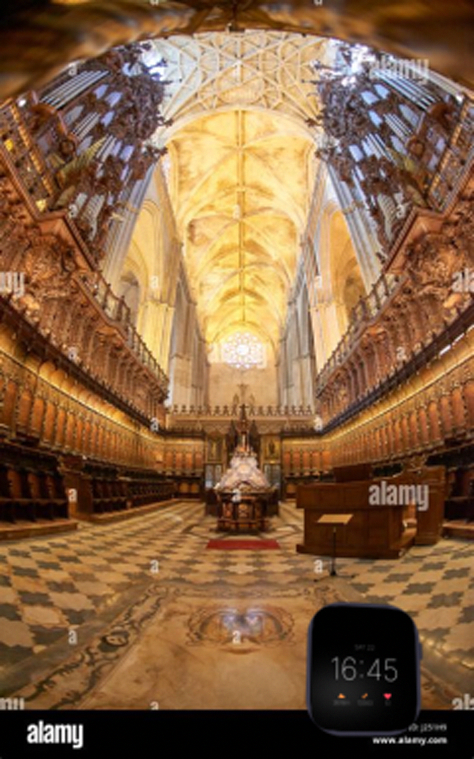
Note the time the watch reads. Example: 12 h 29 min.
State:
16 h 45 min
